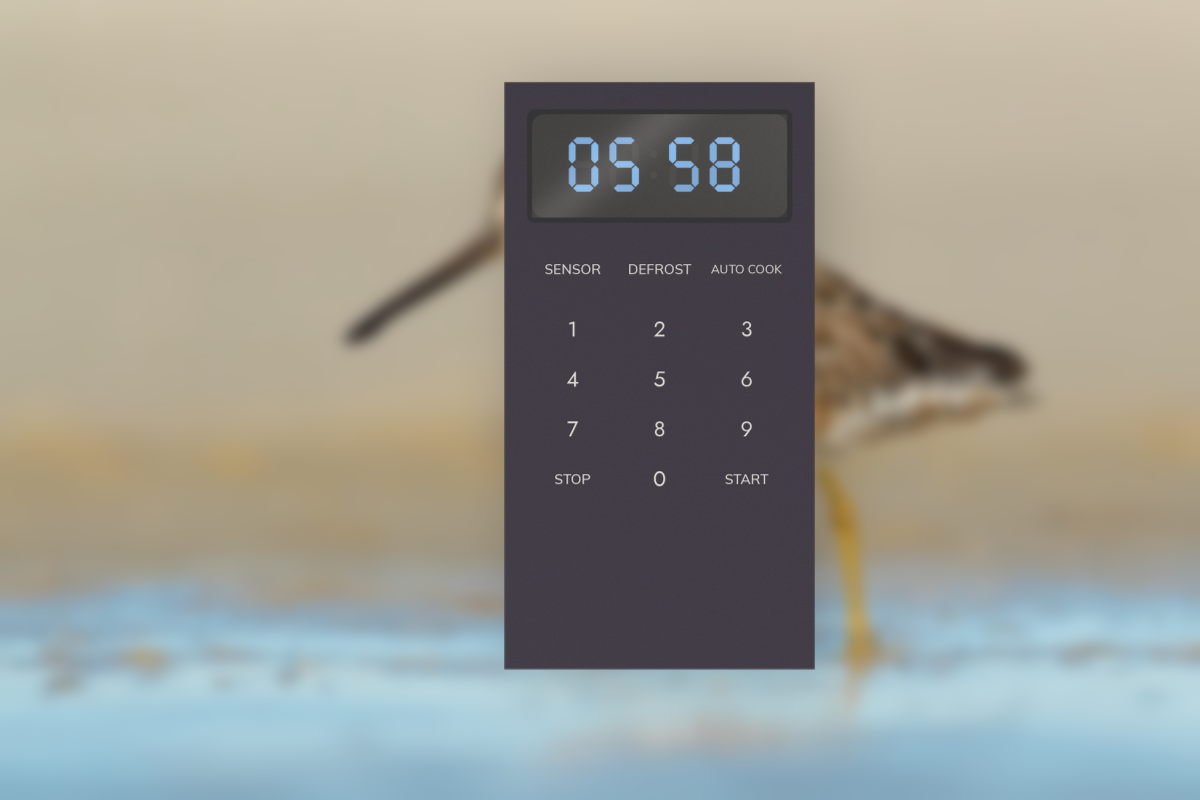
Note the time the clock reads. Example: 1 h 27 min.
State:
5 h 58 min
